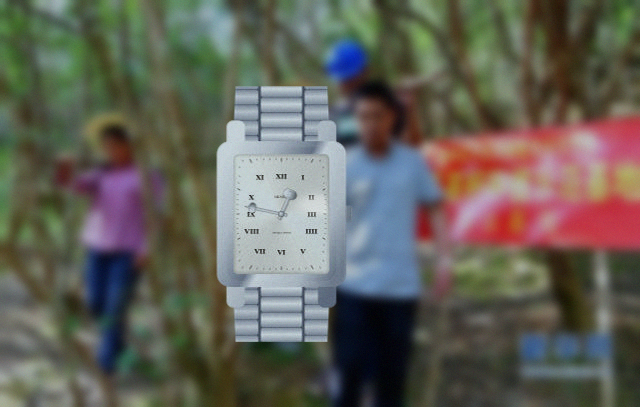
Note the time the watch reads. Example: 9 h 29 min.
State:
12 h 47 min
